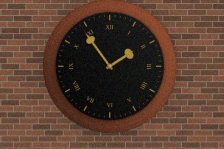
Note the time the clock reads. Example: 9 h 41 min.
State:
1 h 54 min
